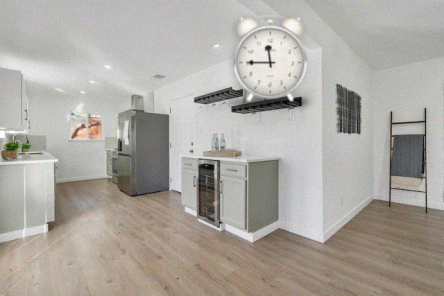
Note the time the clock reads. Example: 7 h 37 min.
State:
11 h 45 min
